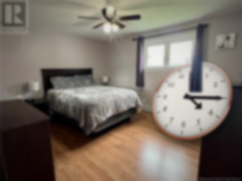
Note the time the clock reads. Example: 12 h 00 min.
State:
4 h 15 min
